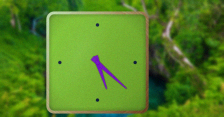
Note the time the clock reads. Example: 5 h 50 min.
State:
5 h 22 min
